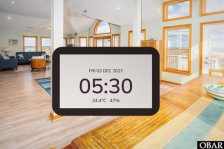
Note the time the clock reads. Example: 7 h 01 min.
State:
5 h 30 min
